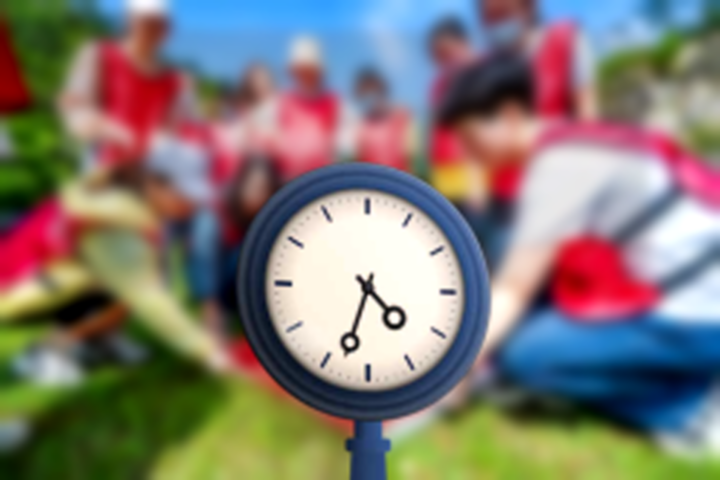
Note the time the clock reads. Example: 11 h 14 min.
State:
4 h 33 min
